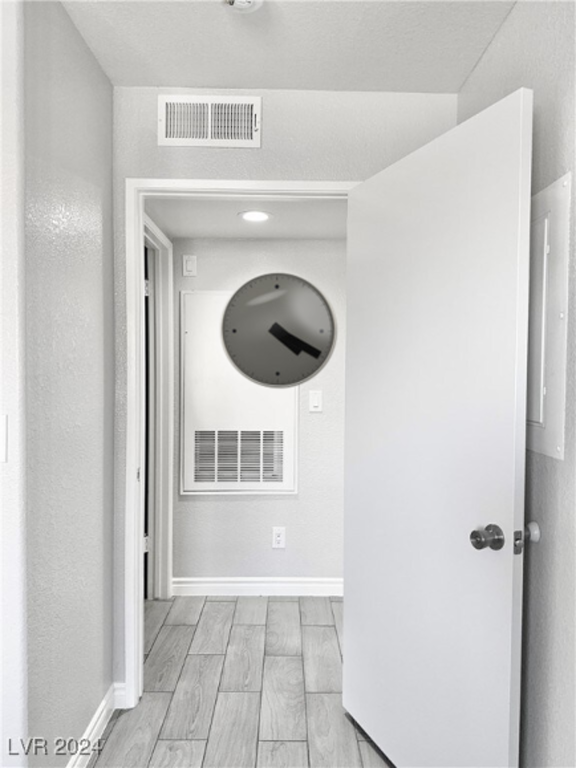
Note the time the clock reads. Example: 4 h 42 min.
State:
4 h 20 min
